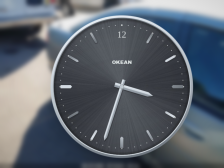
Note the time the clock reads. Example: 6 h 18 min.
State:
3 h 33 min
